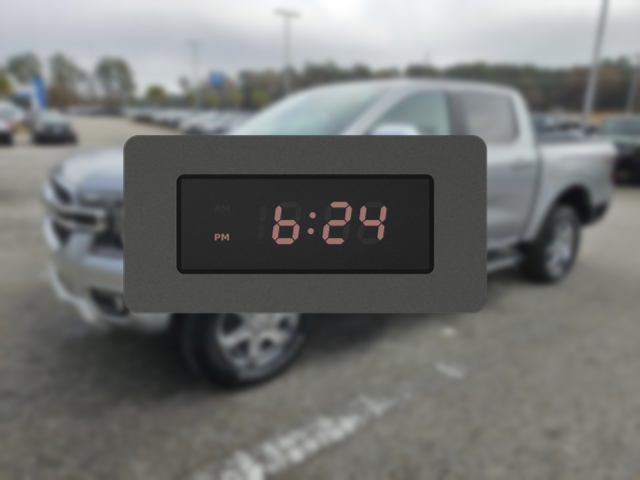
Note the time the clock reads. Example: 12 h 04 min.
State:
6 h 24 min
